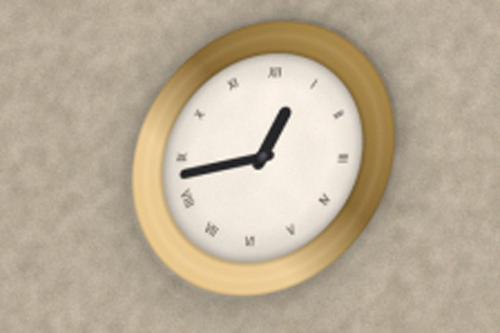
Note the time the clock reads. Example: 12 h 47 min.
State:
12 h 43 min
